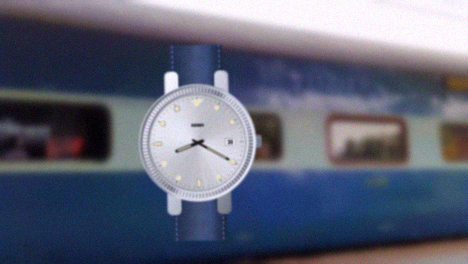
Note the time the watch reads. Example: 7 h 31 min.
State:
8 h 20 min
